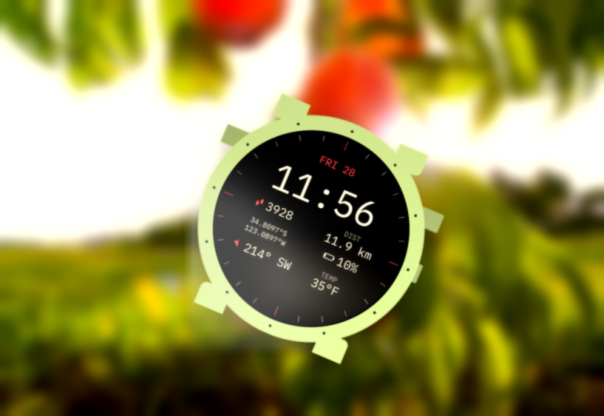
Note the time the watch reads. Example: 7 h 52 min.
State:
11 h 56 min
